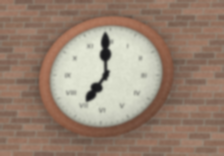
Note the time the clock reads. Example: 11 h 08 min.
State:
6 h 59 min
